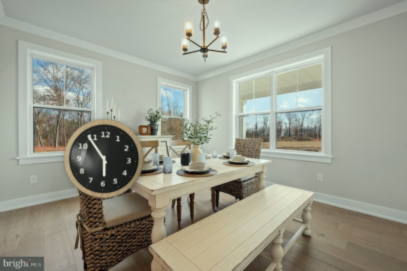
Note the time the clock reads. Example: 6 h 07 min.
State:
5 h 54 min
